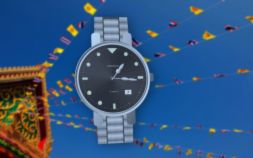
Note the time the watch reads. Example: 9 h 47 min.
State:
1 h 16 min
